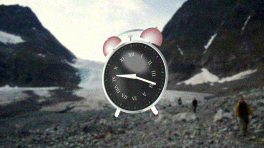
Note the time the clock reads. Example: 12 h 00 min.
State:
9 h 19 min
